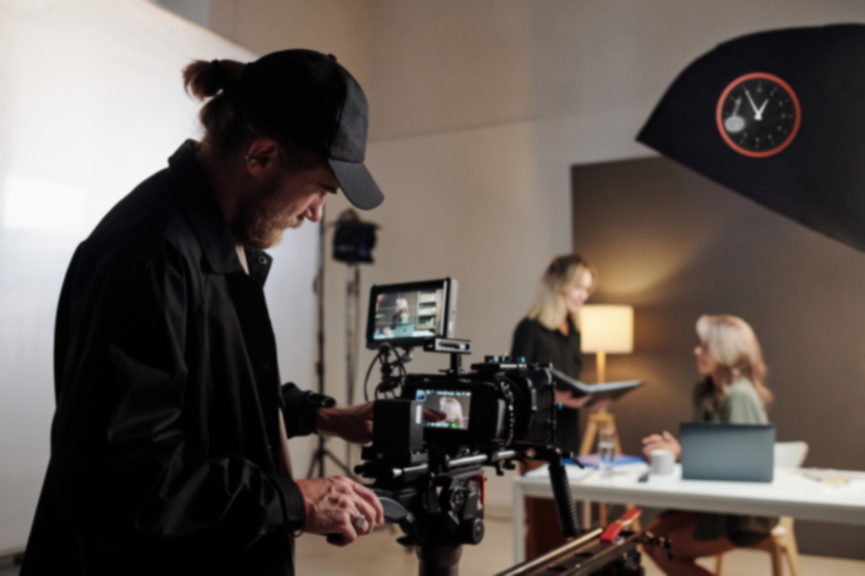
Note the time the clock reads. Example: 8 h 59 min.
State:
12 h 55 min
